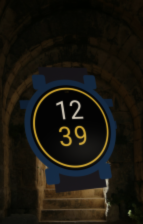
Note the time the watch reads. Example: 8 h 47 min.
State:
12 h 39 min
